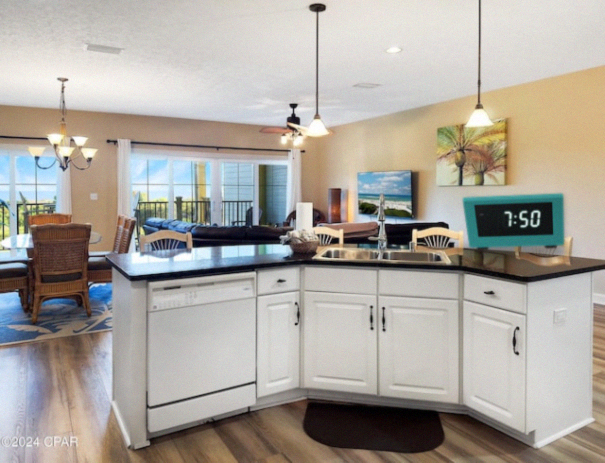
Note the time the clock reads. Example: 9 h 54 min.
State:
7 h 50 min
